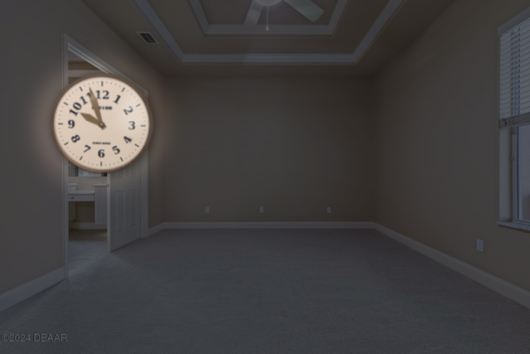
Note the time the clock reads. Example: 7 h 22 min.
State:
9 h 57 min
